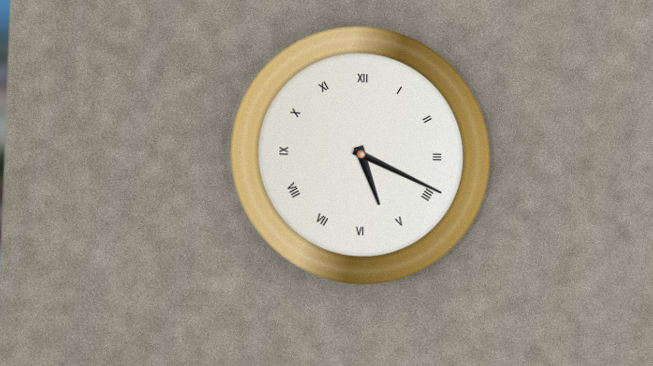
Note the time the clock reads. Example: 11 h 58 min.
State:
5 h 19 min
